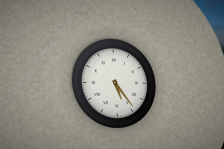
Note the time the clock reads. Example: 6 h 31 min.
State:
5 h 24 min
